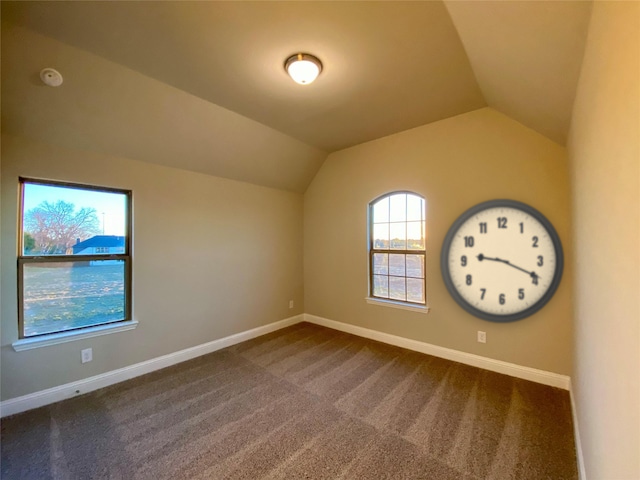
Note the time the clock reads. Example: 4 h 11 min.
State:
9 h 19 min
